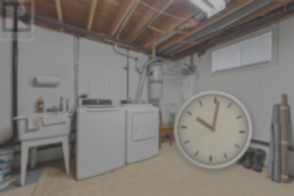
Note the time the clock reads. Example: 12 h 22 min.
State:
10 h 01 min
